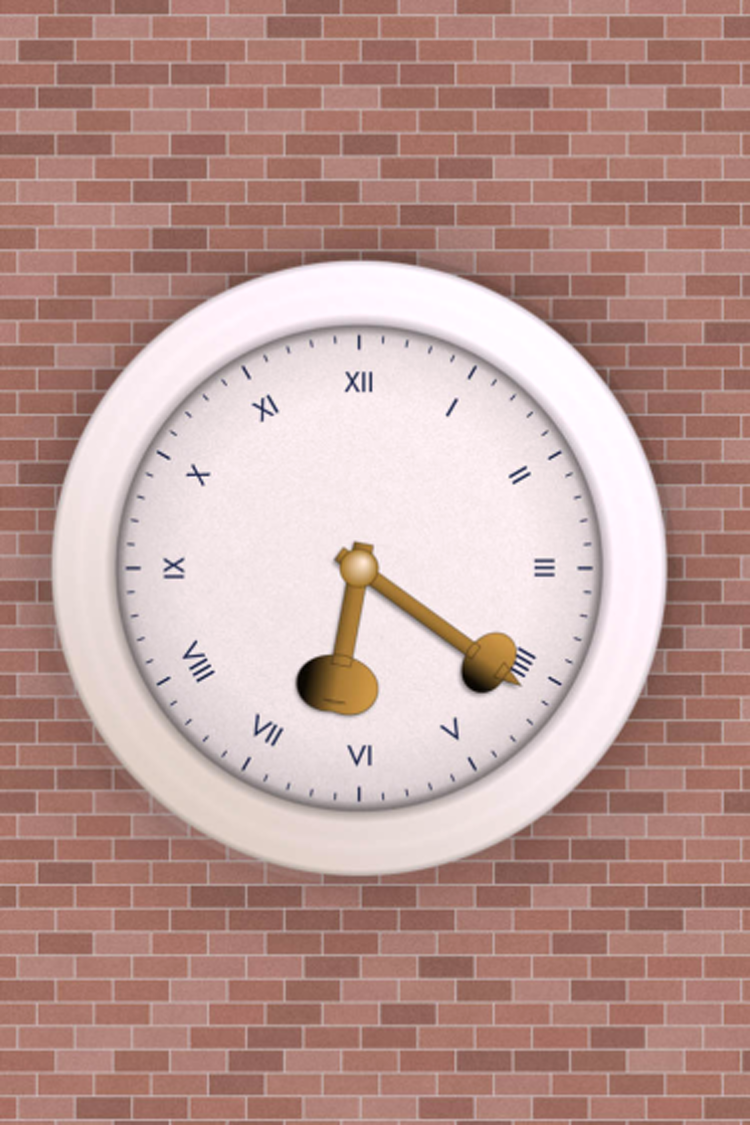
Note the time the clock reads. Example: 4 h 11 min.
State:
6 h 21 min
